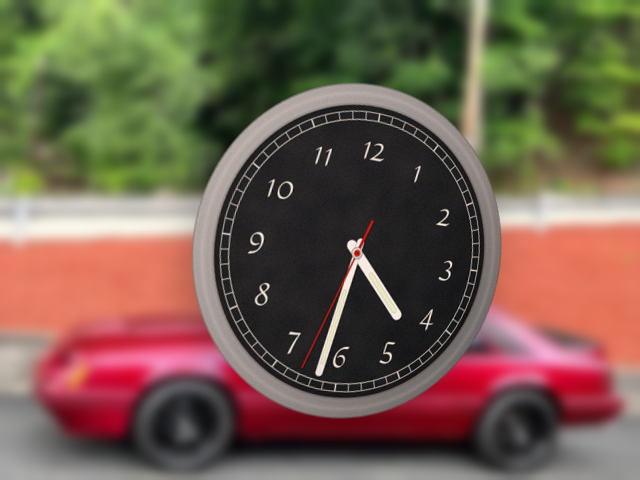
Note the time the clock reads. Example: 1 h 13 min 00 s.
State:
4 h 31 min 33 s
